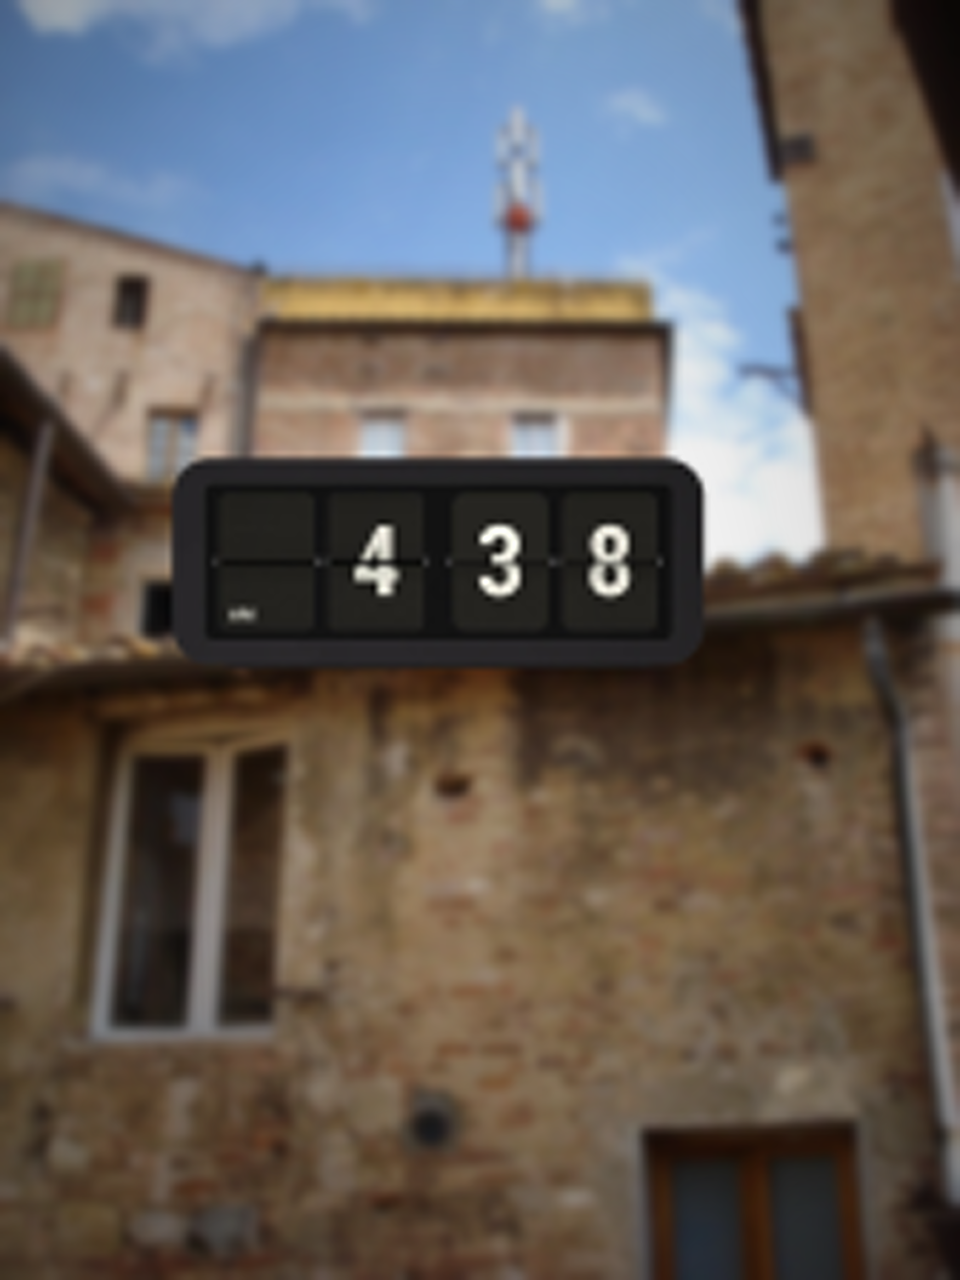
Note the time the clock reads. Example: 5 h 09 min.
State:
4 h 38 min
